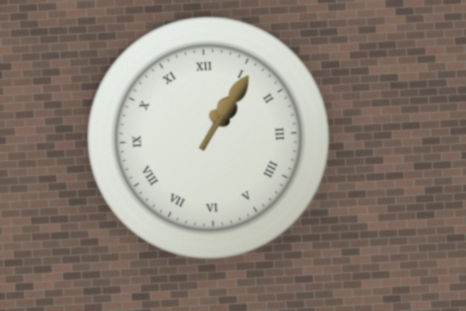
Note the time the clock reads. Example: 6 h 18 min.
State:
1 h 06 min
